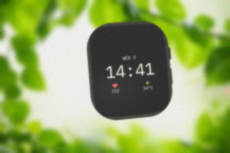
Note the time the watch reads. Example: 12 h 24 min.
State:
14 h 41 min
